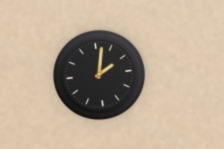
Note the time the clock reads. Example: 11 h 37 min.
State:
2 h 02 min
